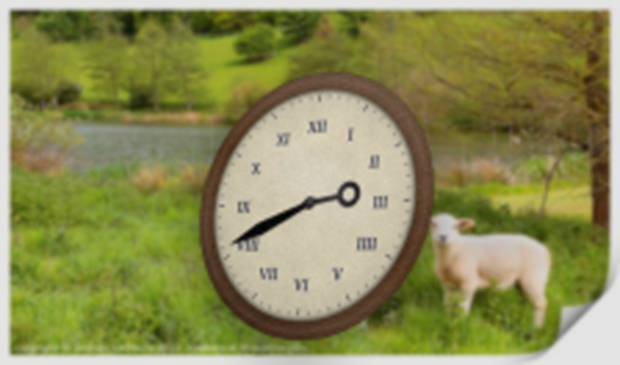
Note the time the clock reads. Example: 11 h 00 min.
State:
2 h 41 min
